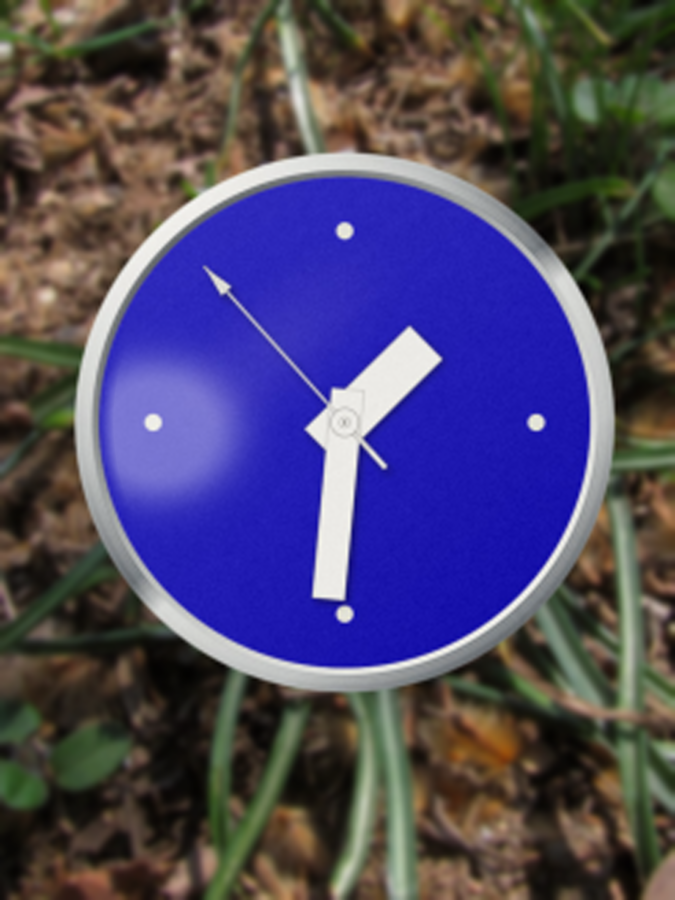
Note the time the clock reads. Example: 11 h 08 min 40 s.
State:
1 h 30 min 53 s
